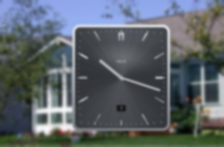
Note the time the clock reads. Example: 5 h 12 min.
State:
10 h 18 min
